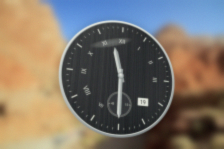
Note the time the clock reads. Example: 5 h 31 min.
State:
11 h 30 min
